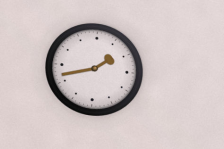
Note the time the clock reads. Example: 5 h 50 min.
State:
1 h 42 min
